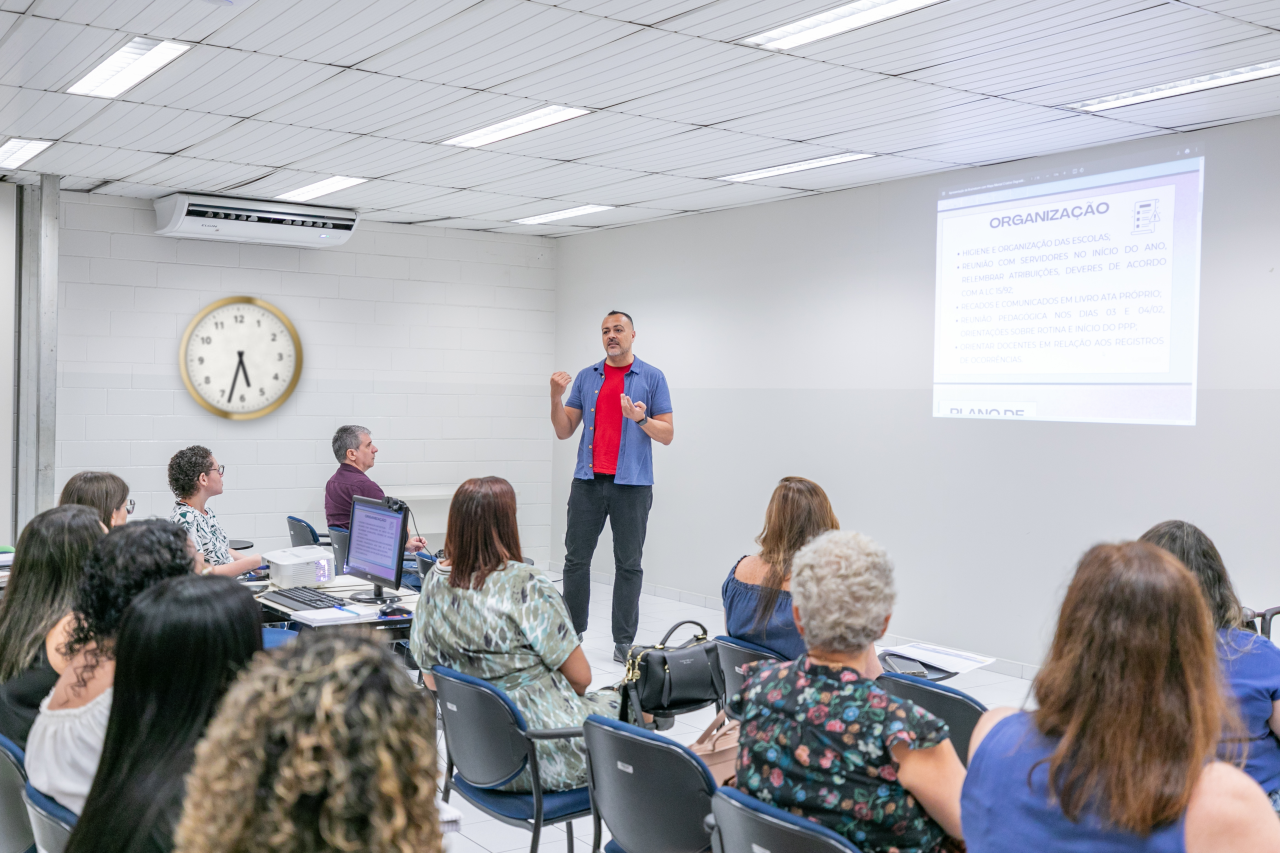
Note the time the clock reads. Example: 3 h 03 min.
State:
5 h 33 min
